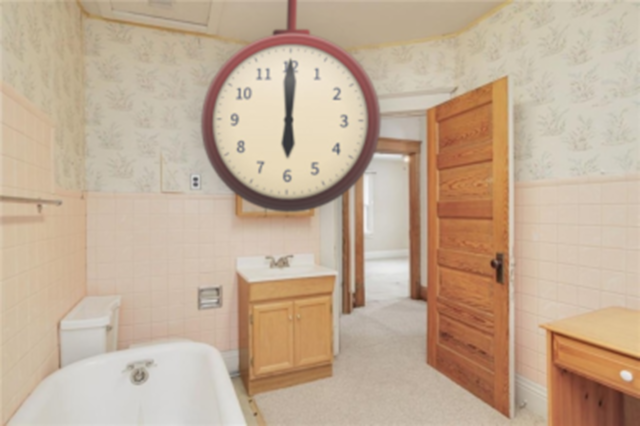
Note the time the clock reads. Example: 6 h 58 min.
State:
6 h 00 min
